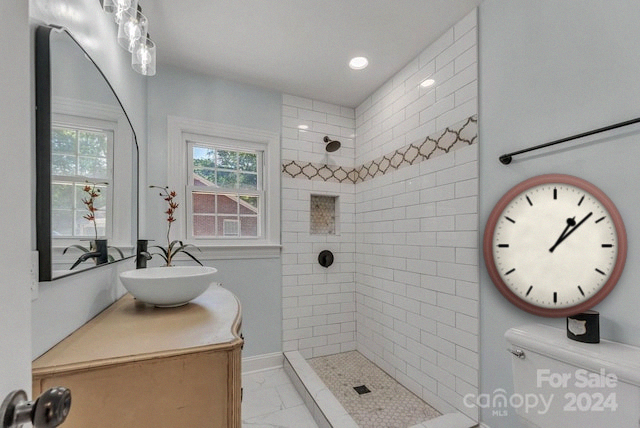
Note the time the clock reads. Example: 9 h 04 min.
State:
1 h 08 min
